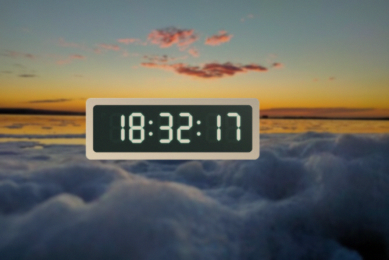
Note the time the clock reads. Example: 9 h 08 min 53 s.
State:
18 h 32 min 17 s
